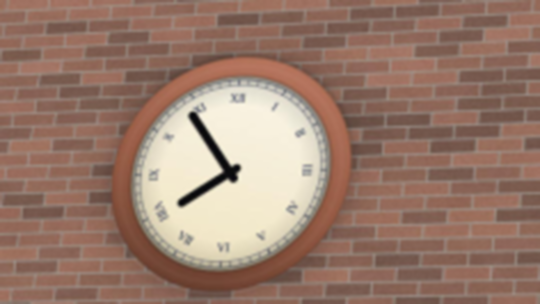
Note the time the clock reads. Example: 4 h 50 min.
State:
7 h 54 min
